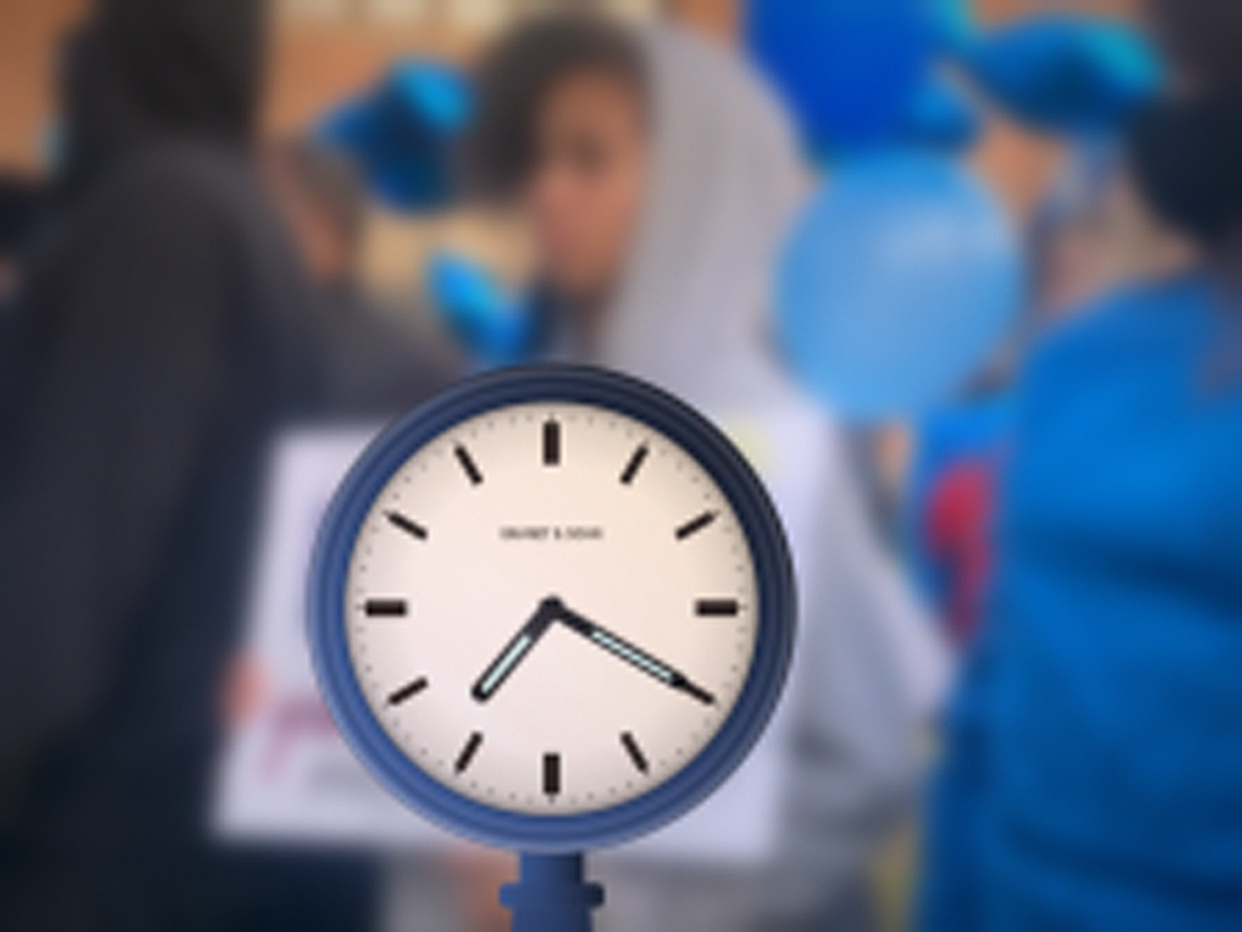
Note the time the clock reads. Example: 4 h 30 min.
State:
7 h 20 min
